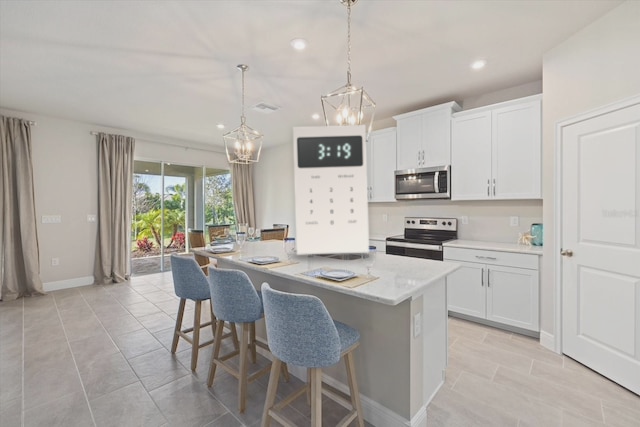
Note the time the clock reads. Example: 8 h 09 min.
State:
3 h 19 min
